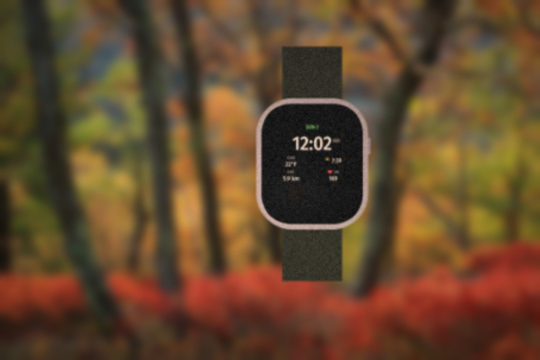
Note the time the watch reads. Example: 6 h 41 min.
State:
12 h 02 min
